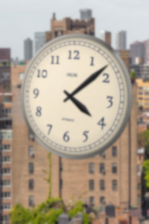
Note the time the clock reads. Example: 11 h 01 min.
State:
4 h 08 min
